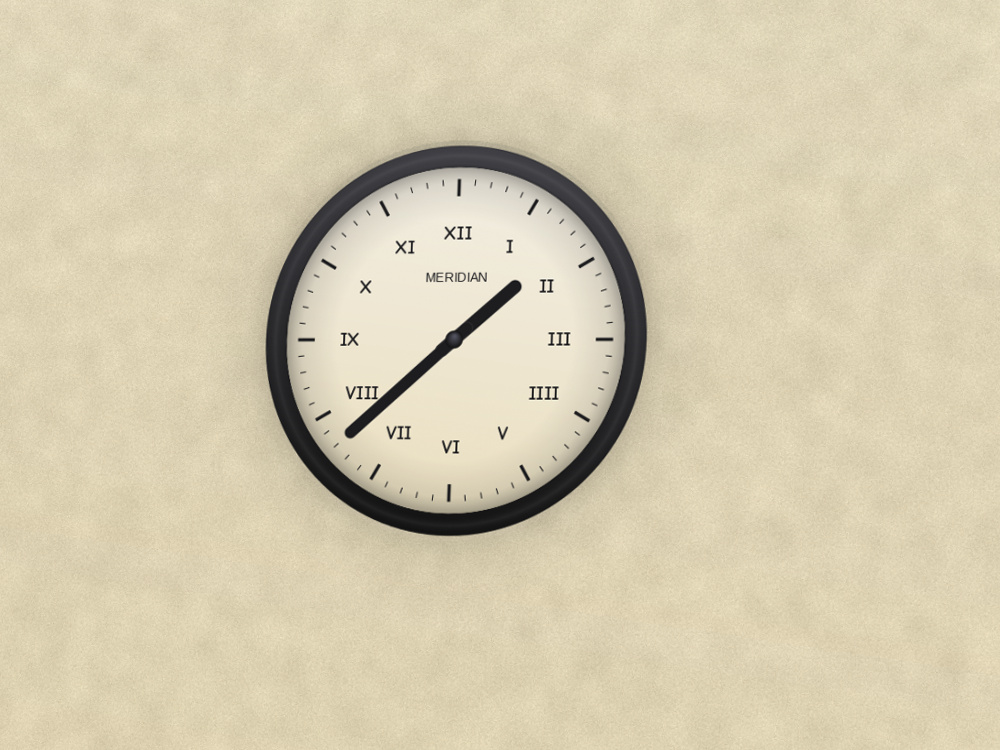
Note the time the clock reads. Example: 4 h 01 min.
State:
1 h 38 min
